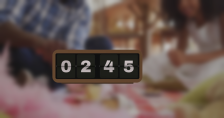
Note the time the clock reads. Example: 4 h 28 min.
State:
2 h 45 min
